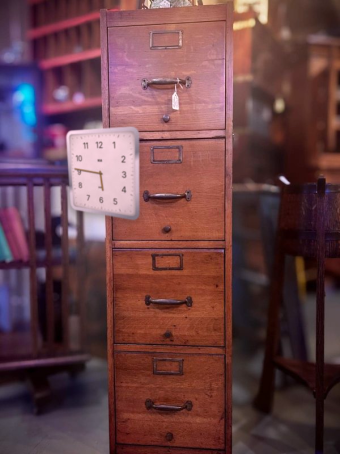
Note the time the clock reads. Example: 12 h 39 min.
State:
5 h 46 min
